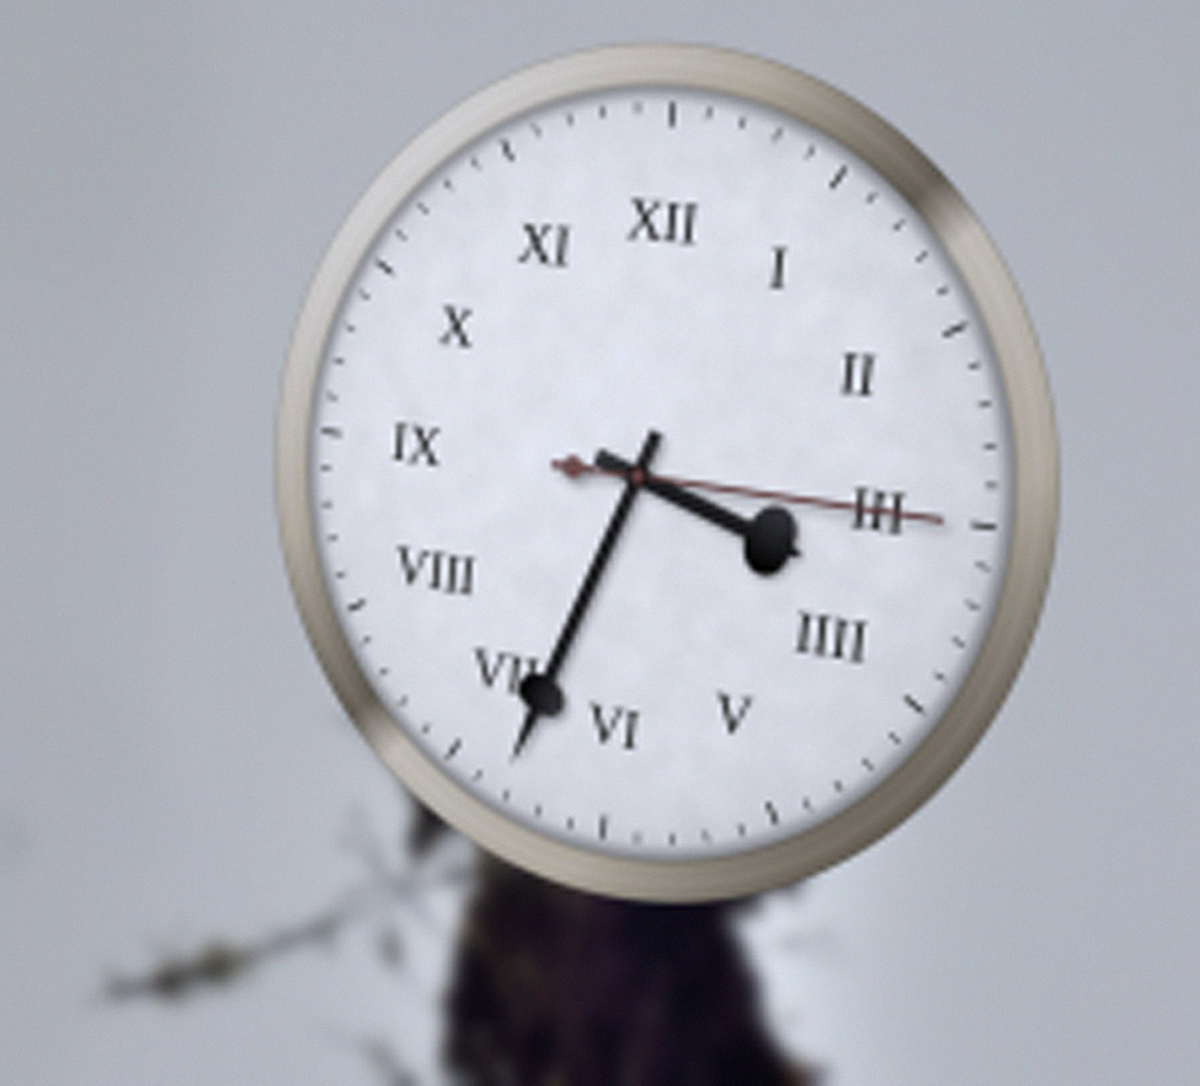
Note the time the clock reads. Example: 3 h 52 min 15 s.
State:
3 h 33 min 15 s
